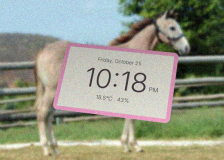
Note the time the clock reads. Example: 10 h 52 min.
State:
10 h 18 min
